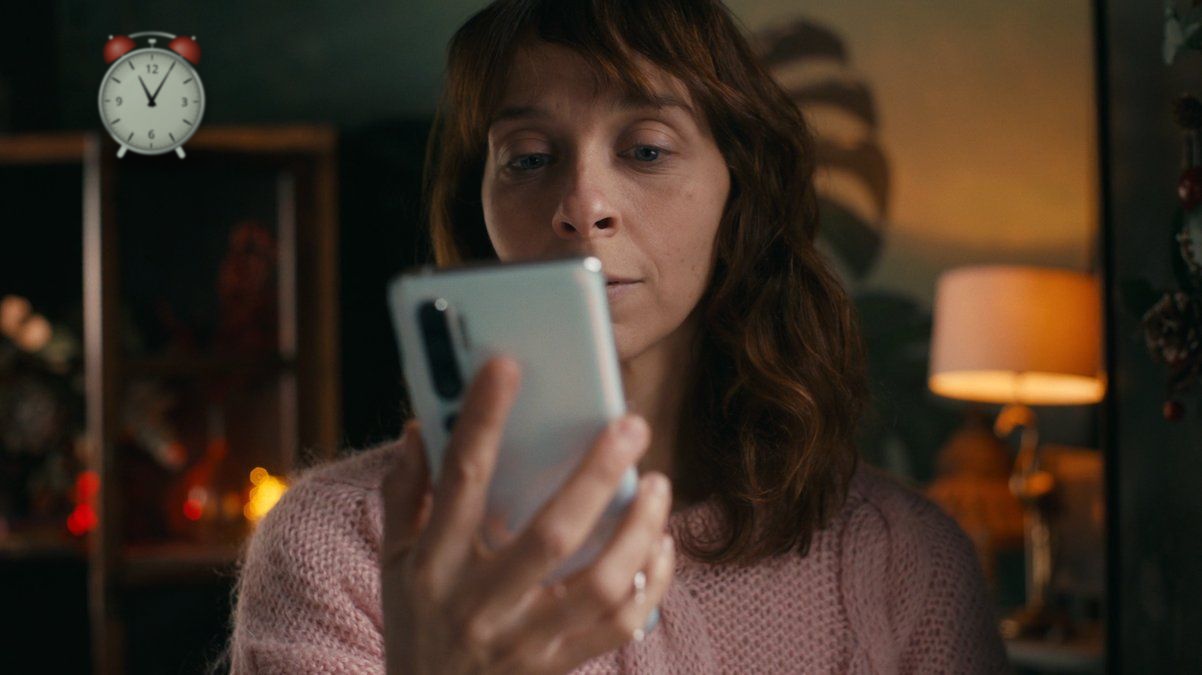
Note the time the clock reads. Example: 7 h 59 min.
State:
11 h 05 min
